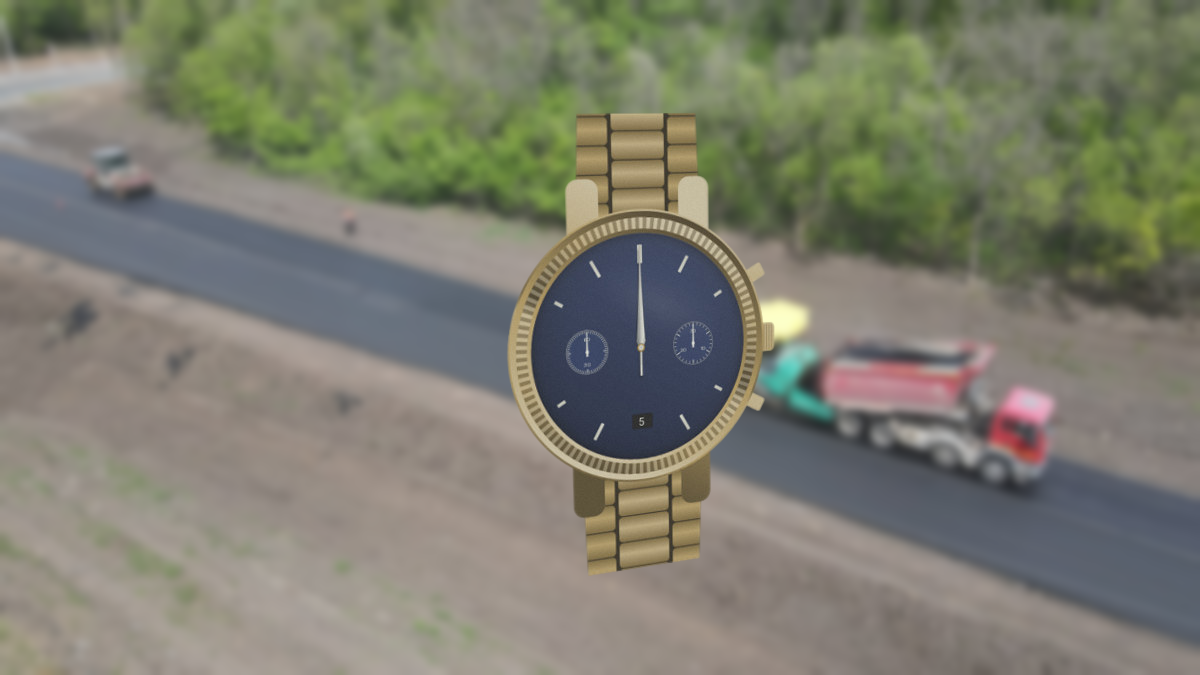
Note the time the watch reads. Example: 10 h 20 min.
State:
12 h 00 min
